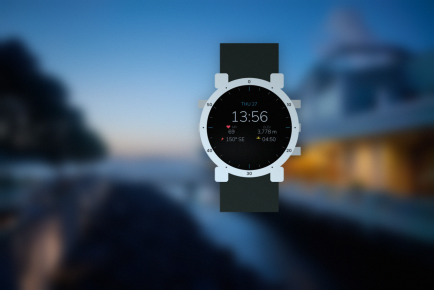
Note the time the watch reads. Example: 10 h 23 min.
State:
13 h 56 min
